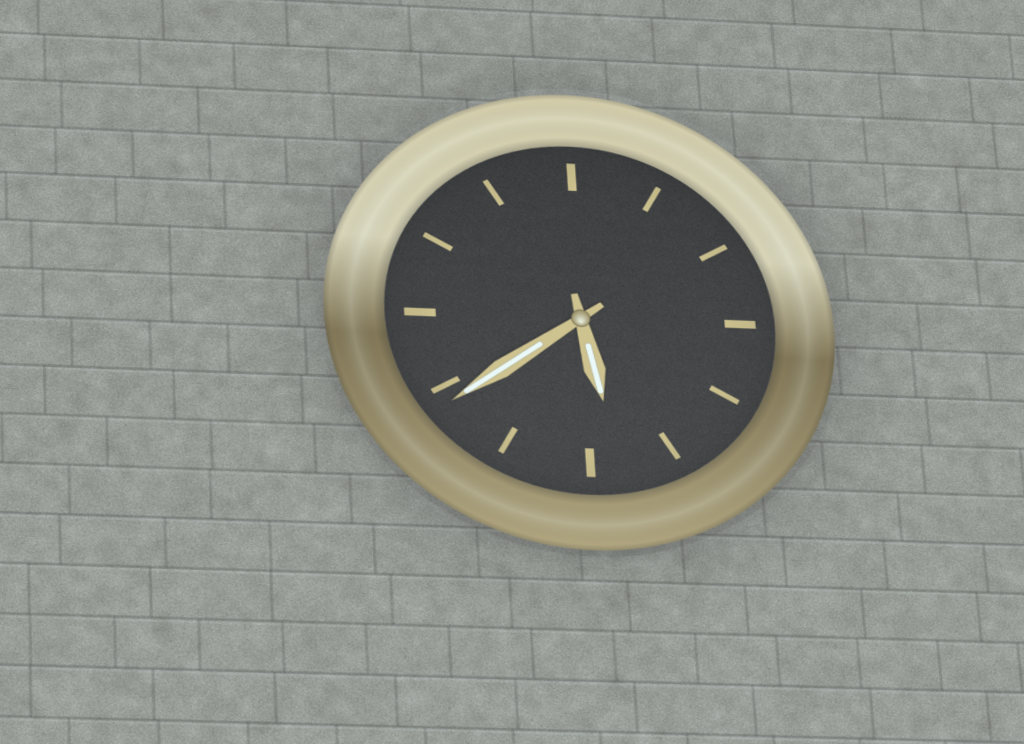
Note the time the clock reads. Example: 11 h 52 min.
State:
5 h 39 min
